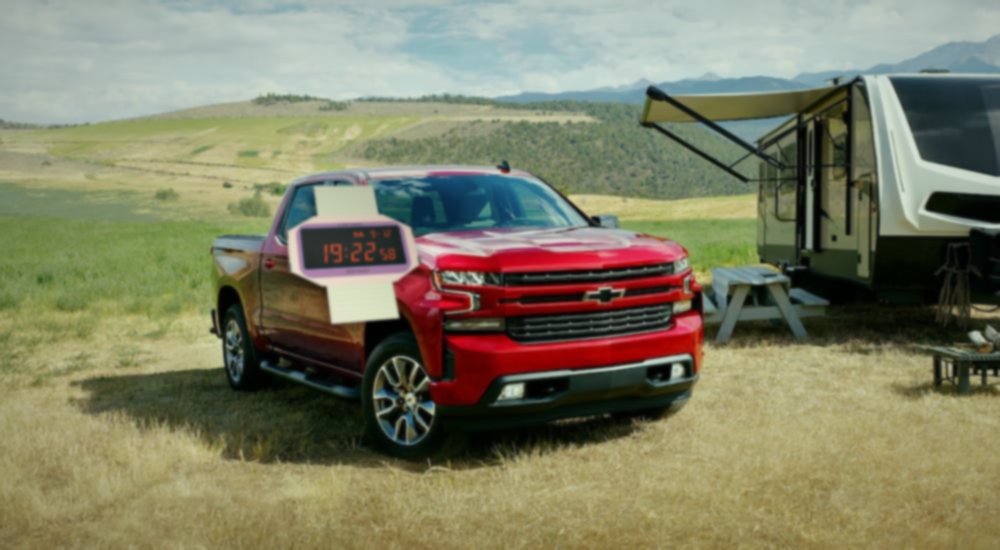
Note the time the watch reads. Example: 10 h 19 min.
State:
19 h 22 min
